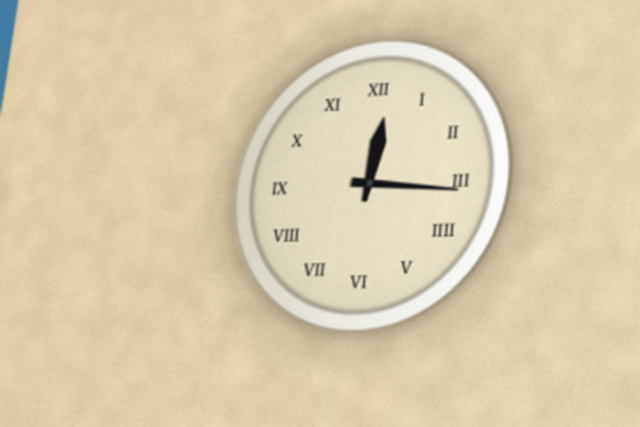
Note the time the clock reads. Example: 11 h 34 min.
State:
12 h 16 min
